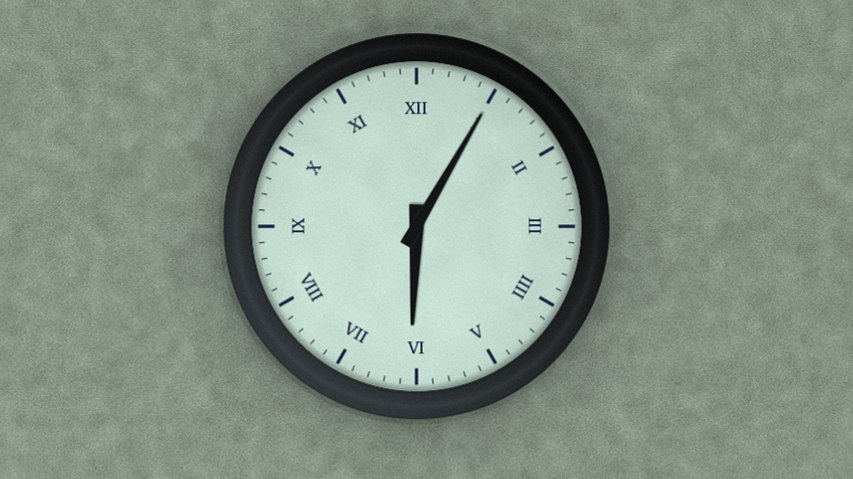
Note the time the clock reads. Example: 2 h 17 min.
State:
6 h 05 min
